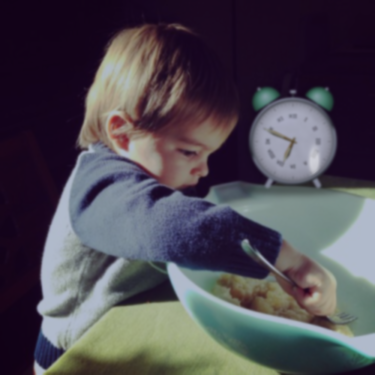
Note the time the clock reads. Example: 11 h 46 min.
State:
6 h 49 min
